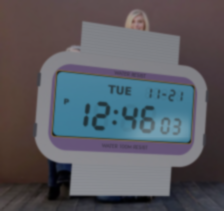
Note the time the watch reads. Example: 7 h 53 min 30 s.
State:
12 h 46 min 03 s
